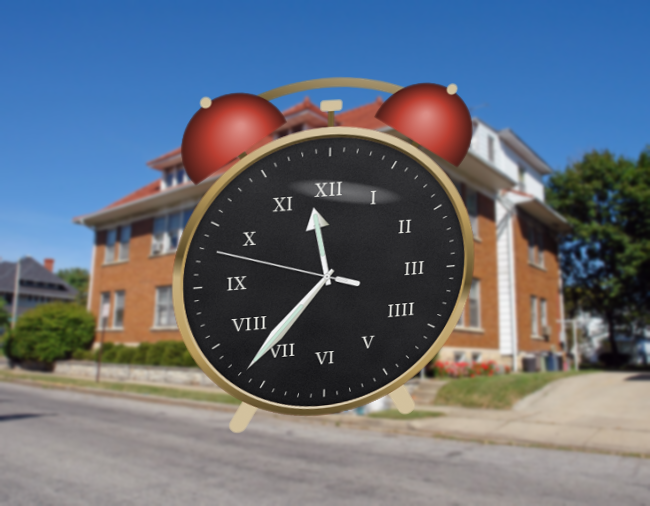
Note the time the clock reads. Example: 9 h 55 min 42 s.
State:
11 h 36 min 48 s
